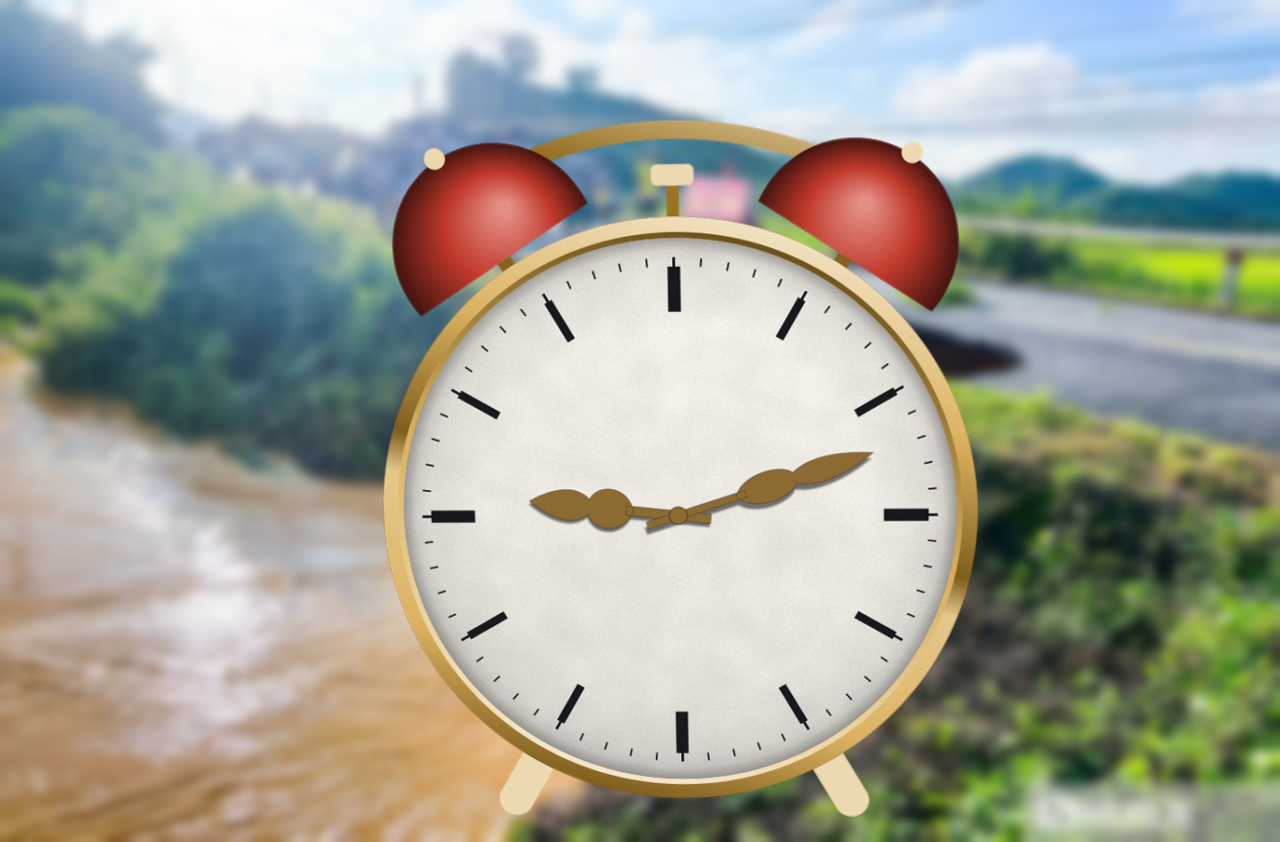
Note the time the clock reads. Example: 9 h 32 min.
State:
9 h 12 min
